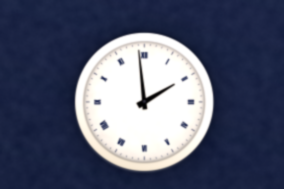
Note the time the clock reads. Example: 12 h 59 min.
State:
1 h 59 min
